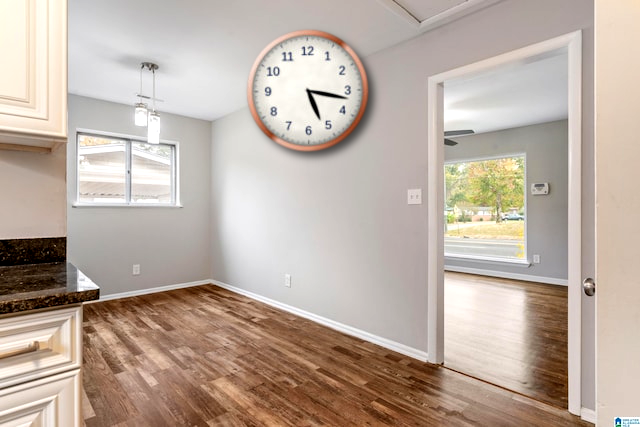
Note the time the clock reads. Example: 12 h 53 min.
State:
5 h 17 min
